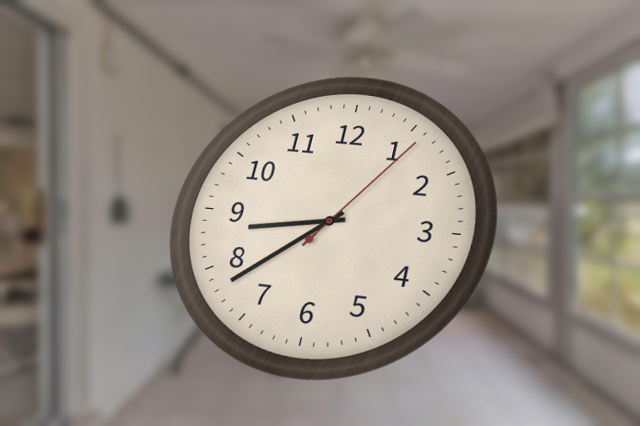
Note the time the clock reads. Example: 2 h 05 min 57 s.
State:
8 h 38 min 06 s
